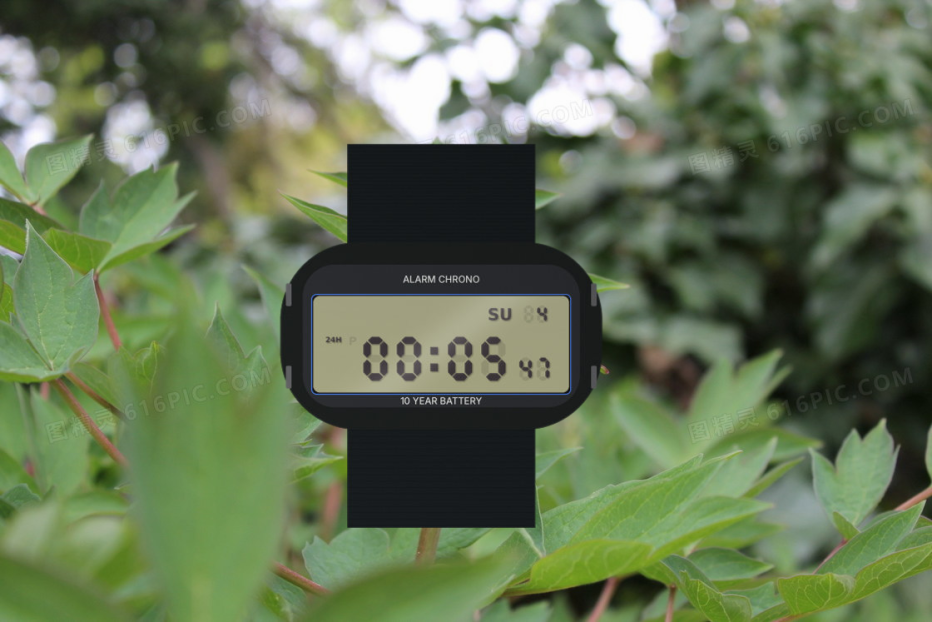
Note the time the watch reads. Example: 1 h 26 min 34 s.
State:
0 h 05 min 47 s
